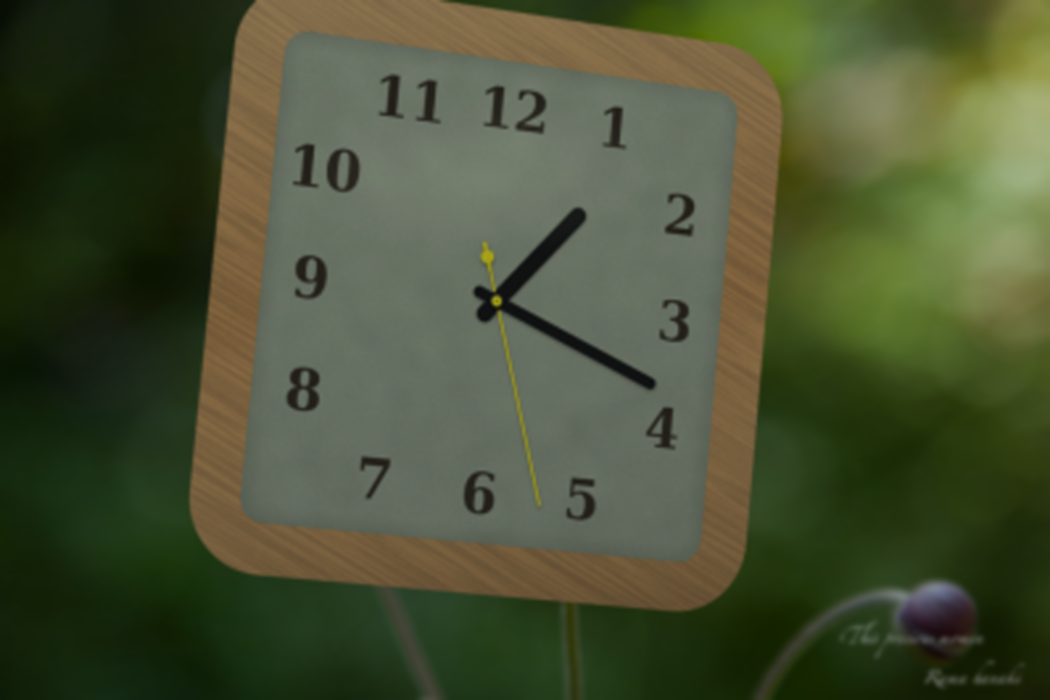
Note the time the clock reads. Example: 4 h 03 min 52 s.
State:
1 h 18 min 27 s
